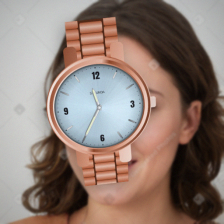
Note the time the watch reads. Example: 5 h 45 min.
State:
11 h 35 min
